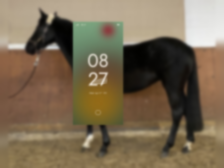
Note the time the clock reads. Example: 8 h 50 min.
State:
8 h 27 min
